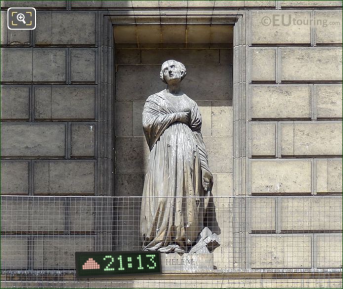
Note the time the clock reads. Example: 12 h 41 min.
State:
21 h 13 min
